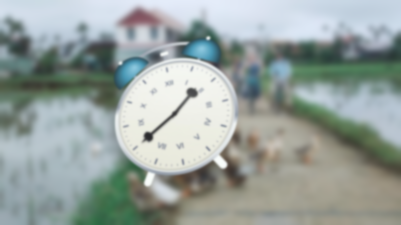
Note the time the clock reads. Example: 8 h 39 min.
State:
1 h 40 min
